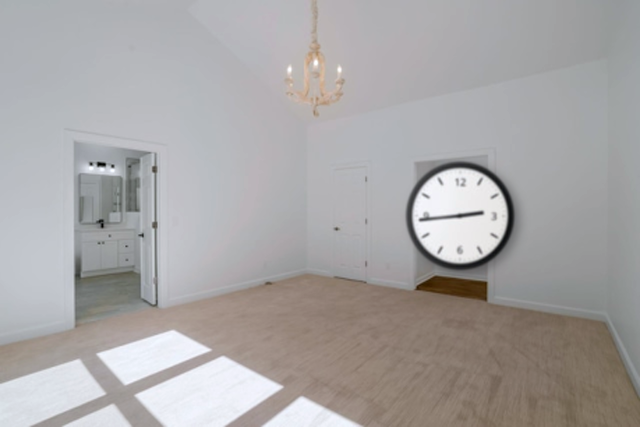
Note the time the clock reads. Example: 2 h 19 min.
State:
2 h 44 min
